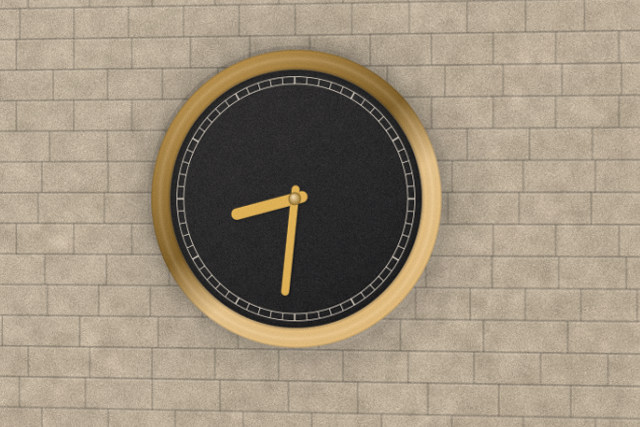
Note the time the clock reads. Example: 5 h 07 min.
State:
8 h 31 min
